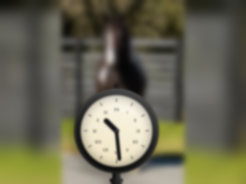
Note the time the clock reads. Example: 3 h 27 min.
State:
10 h 29 min
